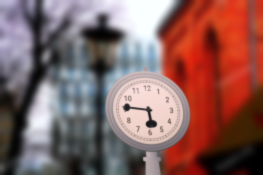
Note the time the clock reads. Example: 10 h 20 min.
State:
5 h 46 min
